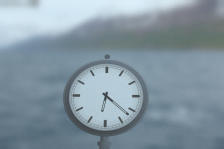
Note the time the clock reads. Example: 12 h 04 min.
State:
6 h 22 min
